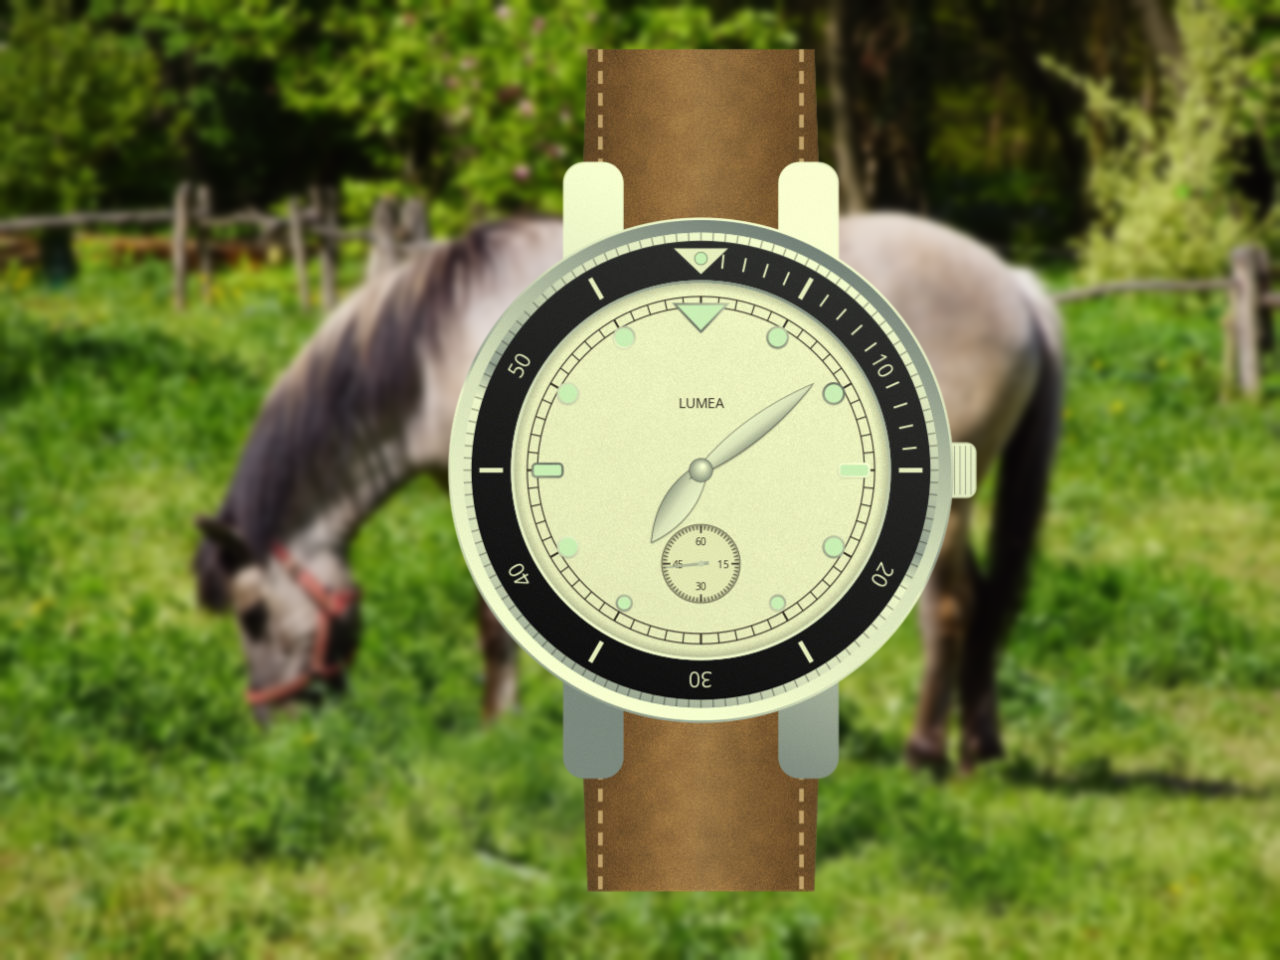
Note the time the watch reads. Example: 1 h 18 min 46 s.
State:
7 h 08 min 44 s
